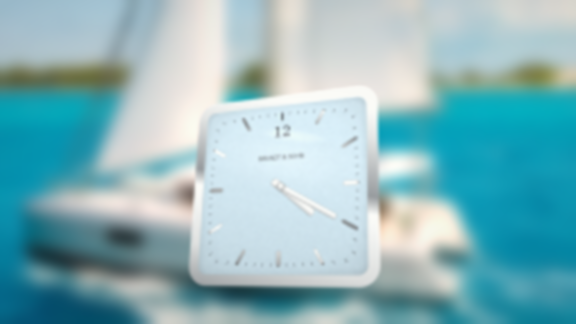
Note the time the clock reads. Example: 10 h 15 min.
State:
4 h 20 min
